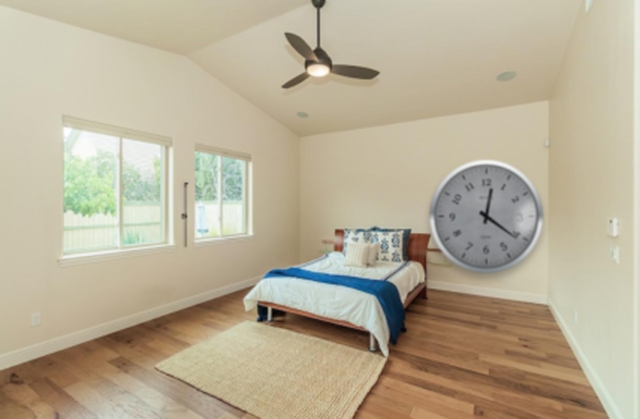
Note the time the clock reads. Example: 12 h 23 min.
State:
12 h 21 min
